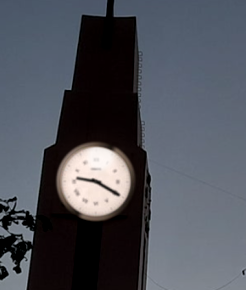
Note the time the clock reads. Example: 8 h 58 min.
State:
9 h 20 min
